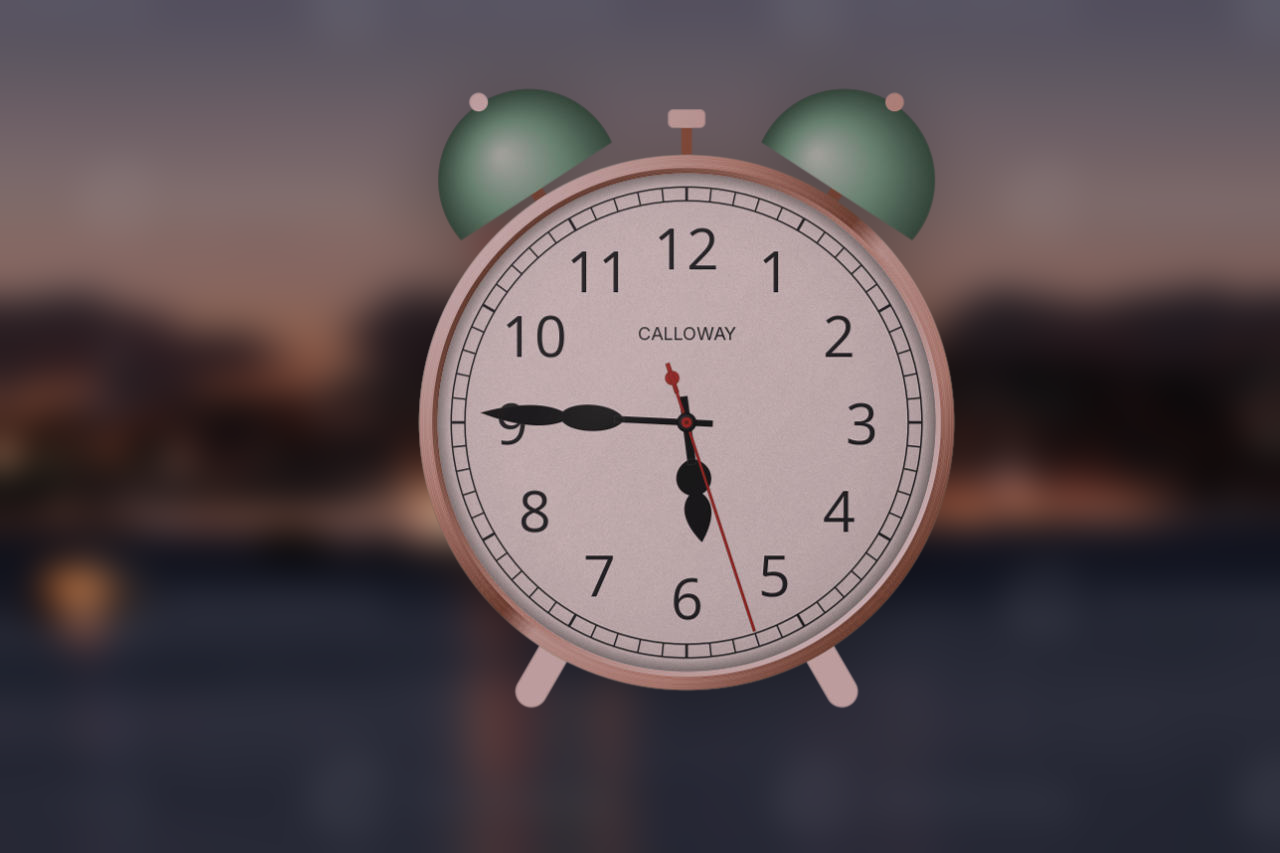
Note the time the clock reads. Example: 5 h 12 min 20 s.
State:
5 h 45 min 27 s
